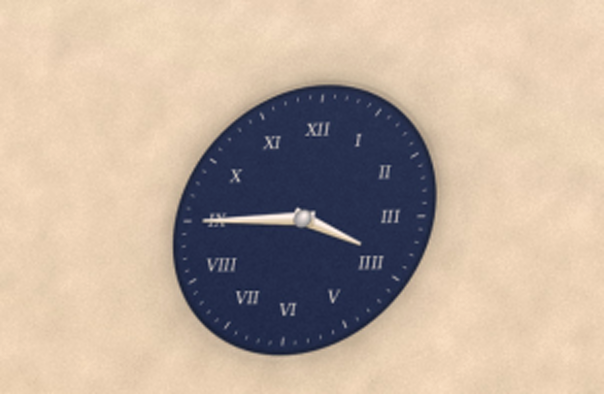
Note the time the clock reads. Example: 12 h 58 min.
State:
3 h 45 min
